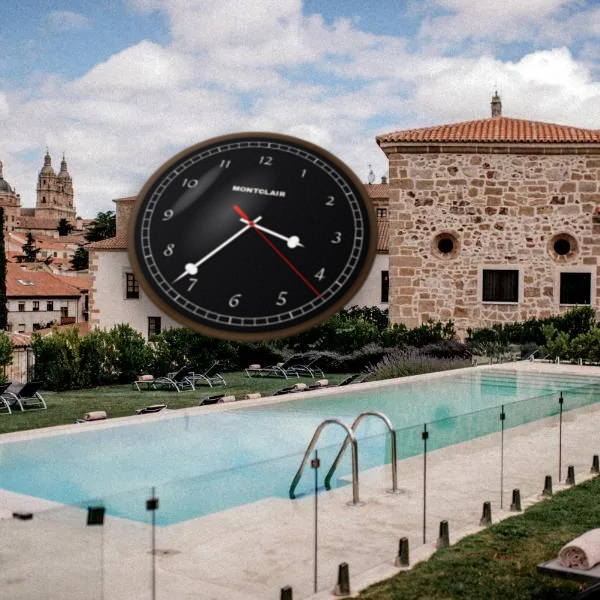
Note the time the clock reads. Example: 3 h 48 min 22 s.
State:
3 h 36 min 22 s
